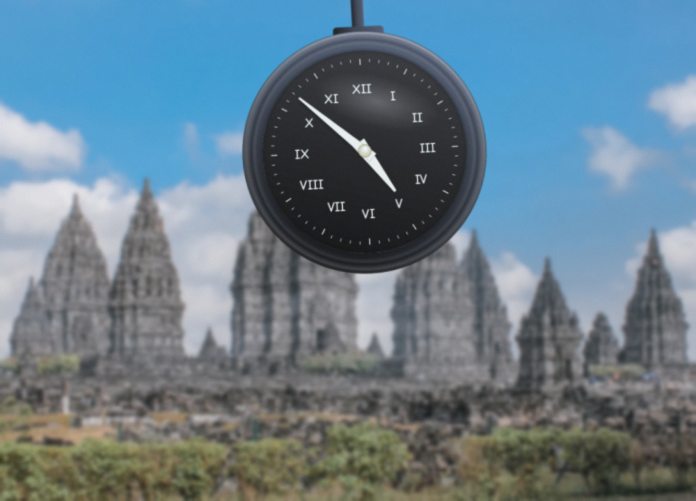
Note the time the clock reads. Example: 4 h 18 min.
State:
4 h 52 min
